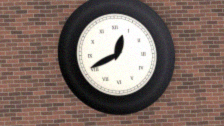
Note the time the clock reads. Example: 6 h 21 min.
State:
12 h 41 min
